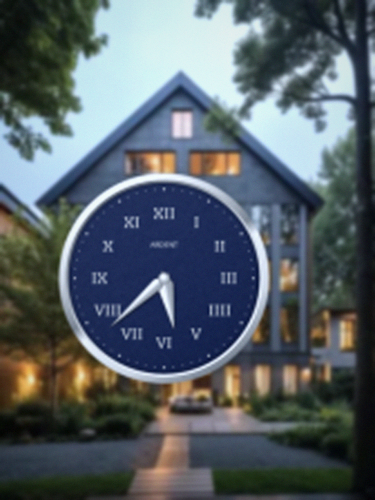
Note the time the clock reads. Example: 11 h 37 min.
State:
5 h 38 min
